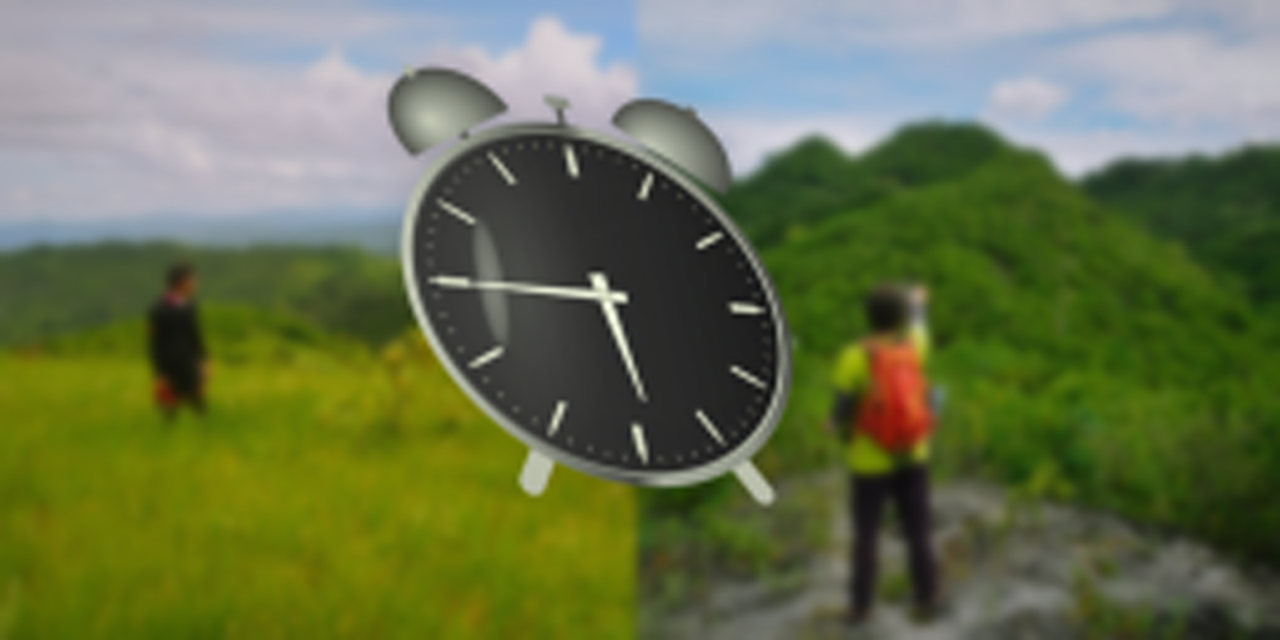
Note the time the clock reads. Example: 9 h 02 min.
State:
5 h 45 min
